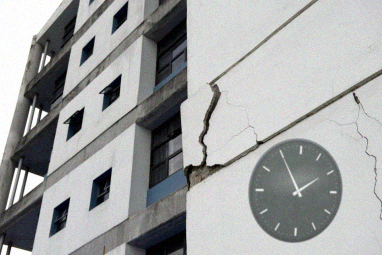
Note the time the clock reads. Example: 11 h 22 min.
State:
1 h 55 min
